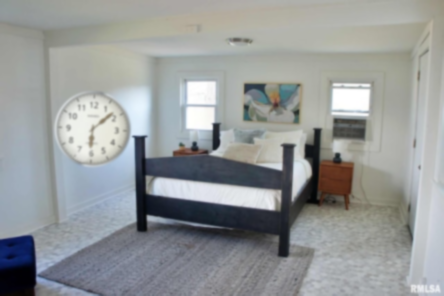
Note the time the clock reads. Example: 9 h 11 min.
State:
6 h 08 min
